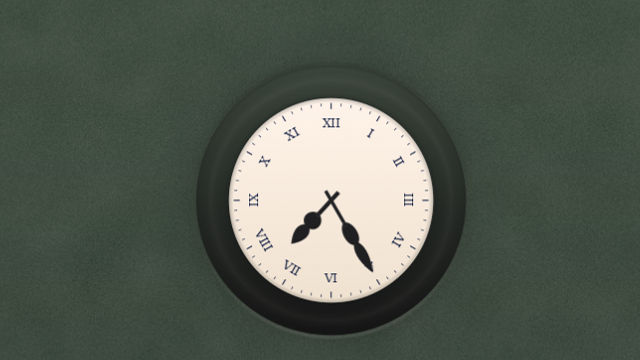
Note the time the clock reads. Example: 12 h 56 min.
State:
7 h 25 min
